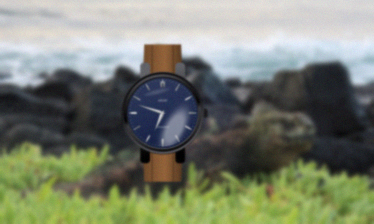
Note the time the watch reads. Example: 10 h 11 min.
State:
6 h 48 min
